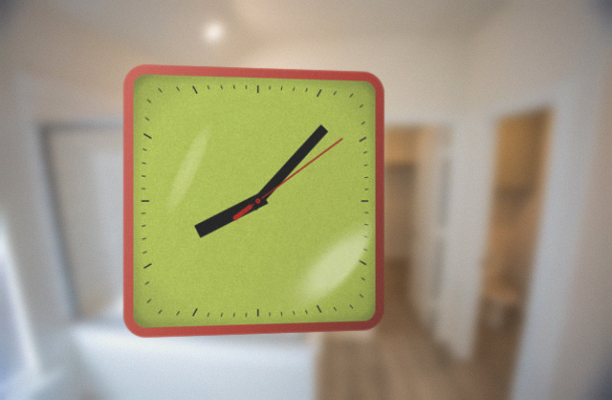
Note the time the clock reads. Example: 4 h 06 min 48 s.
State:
8 h 07 min 09 s
